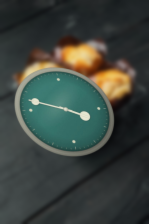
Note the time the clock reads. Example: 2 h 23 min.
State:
3 h 48 min
